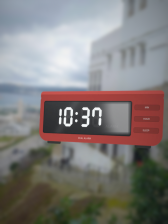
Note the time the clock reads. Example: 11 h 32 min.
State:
10 h 37 min
